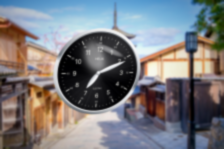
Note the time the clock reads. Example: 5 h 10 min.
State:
7 h 11 min
